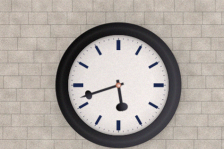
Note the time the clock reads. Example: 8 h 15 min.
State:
5 h 42 min
